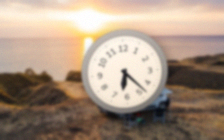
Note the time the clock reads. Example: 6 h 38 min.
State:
6 h 23 min
